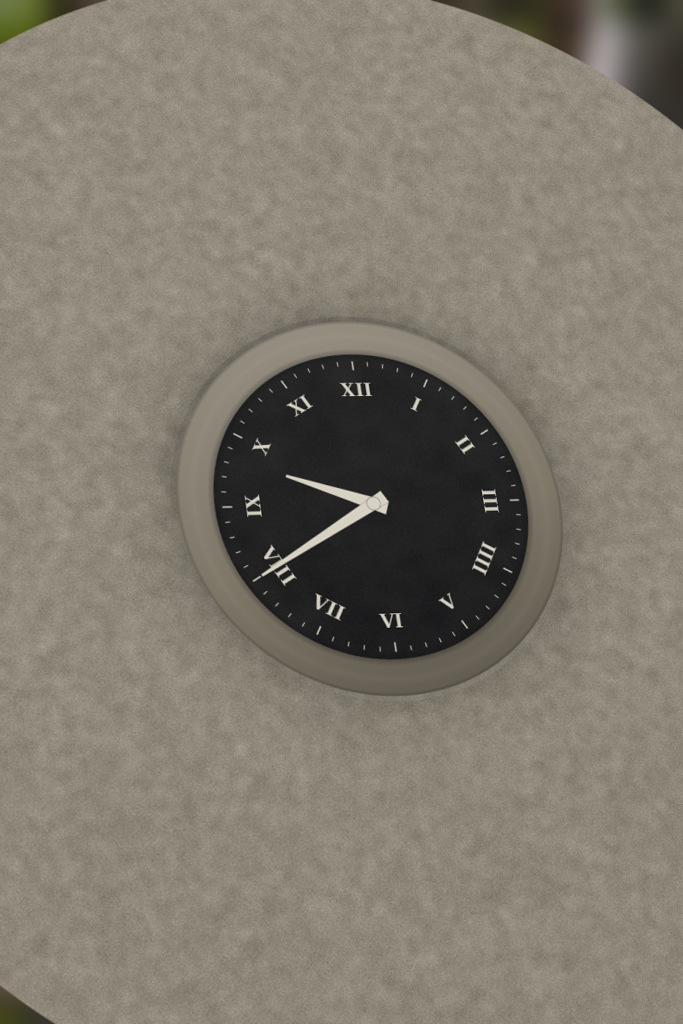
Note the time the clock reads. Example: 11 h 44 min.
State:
9 h 40 min
